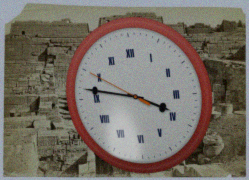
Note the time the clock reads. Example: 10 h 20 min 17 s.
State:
3 h 46 min 50 s
